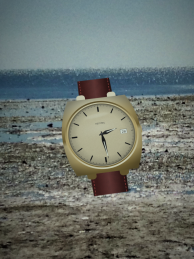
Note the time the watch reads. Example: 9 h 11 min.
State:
2 h 29 min
